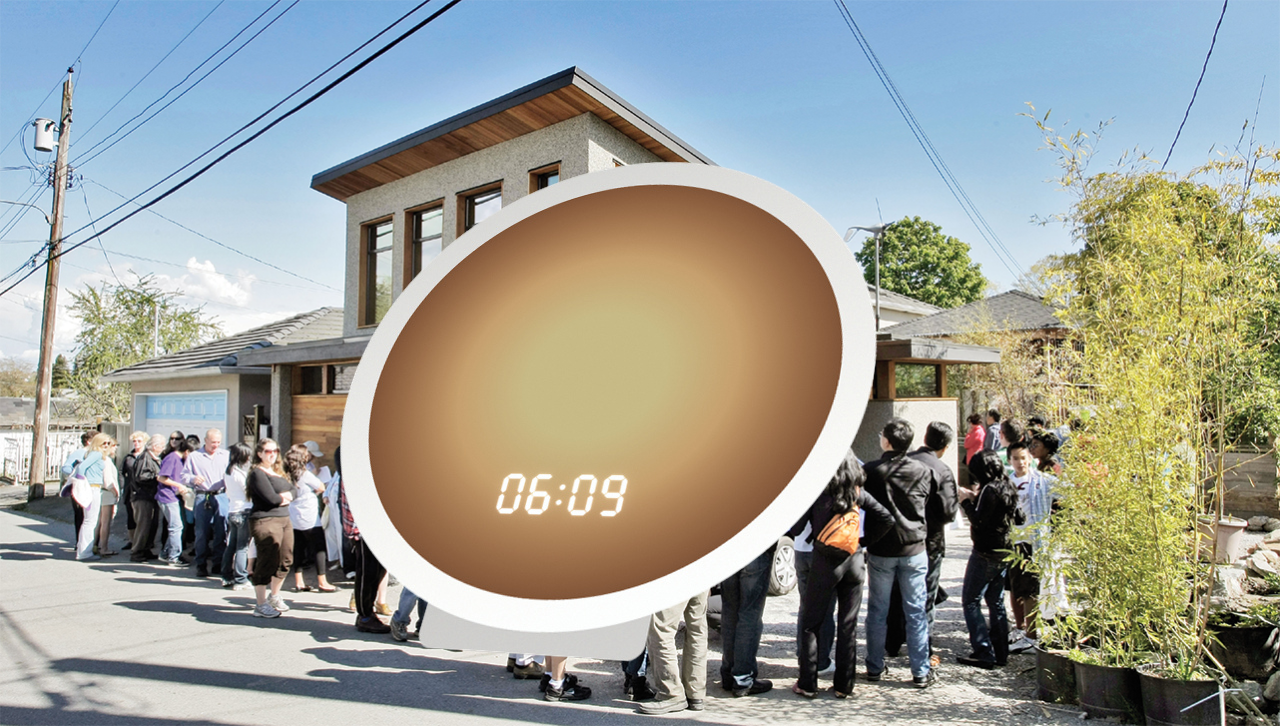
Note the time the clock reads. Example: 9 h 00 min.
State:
6 h 09 min
